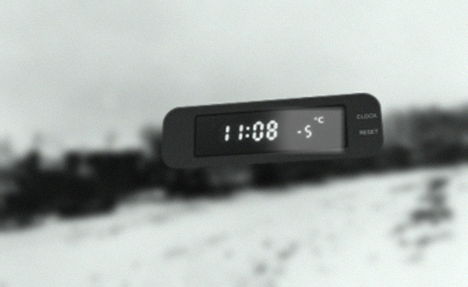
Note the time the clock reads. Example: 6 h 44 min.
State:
11 h 08 min
